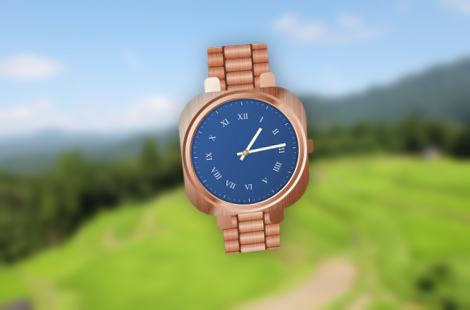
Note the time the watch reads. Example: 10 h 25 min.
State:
1 h 14 min
